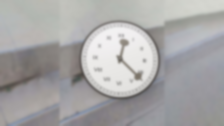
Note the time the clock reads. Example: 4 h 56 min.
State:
12 h 22 min
